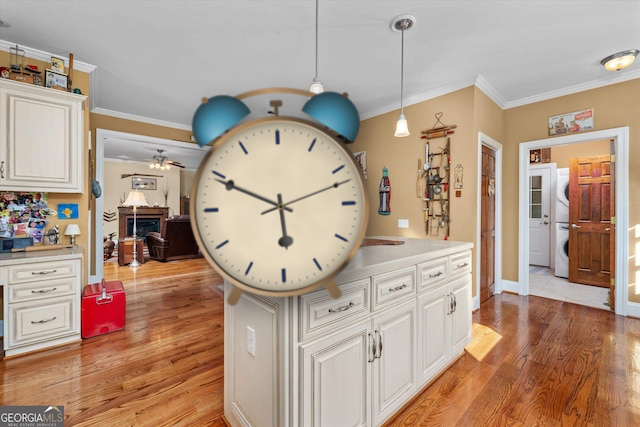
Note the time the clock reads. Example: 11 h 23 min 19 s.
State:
5 h 49 min 12 s
